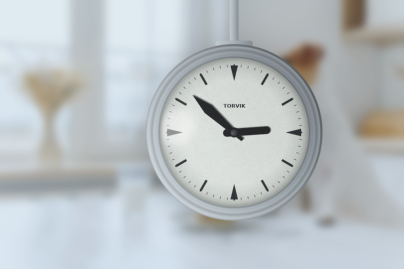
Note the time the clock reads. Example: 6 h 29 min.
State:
2 h 52 min
